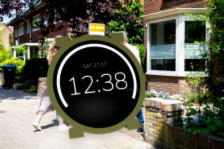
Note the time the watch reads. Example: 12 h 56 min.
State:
12 h 38 min
